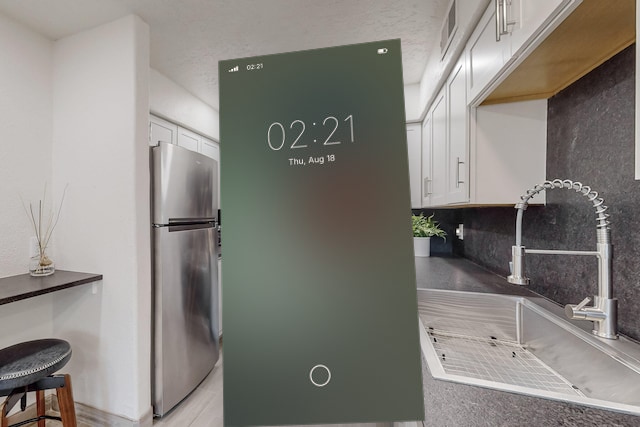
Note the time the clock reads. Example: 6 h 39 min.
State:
2 h 21 min
